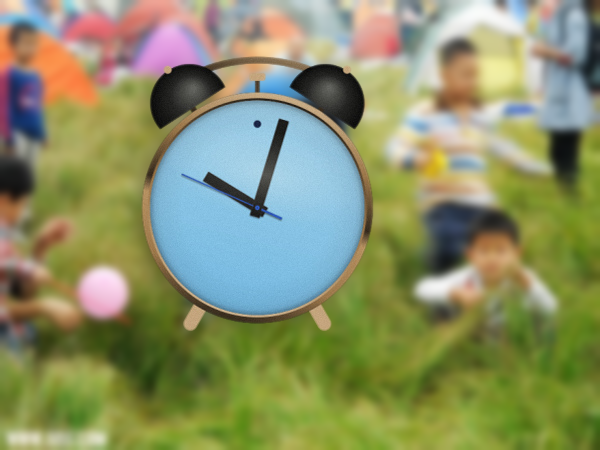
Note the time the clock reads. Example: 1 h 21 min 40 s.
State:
10 h 02 min 49 s
